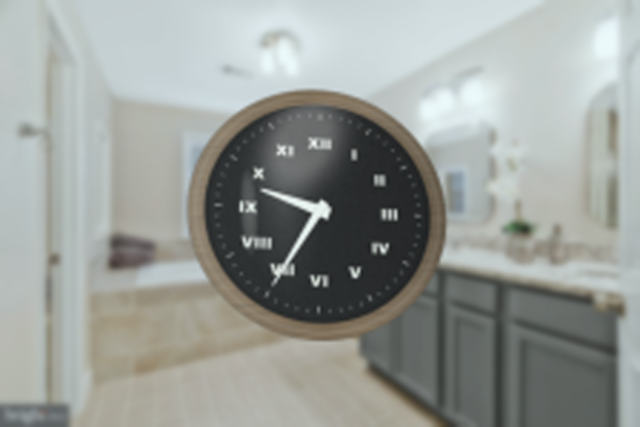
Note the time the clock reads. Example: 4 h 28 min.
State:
9 h 35 min
